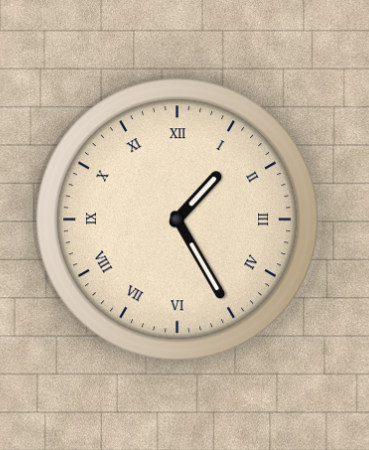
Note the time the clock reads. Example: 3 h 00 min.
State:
1 h 25 min
